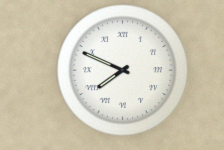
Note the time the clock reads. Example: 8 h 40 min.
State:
7 h 49 min
